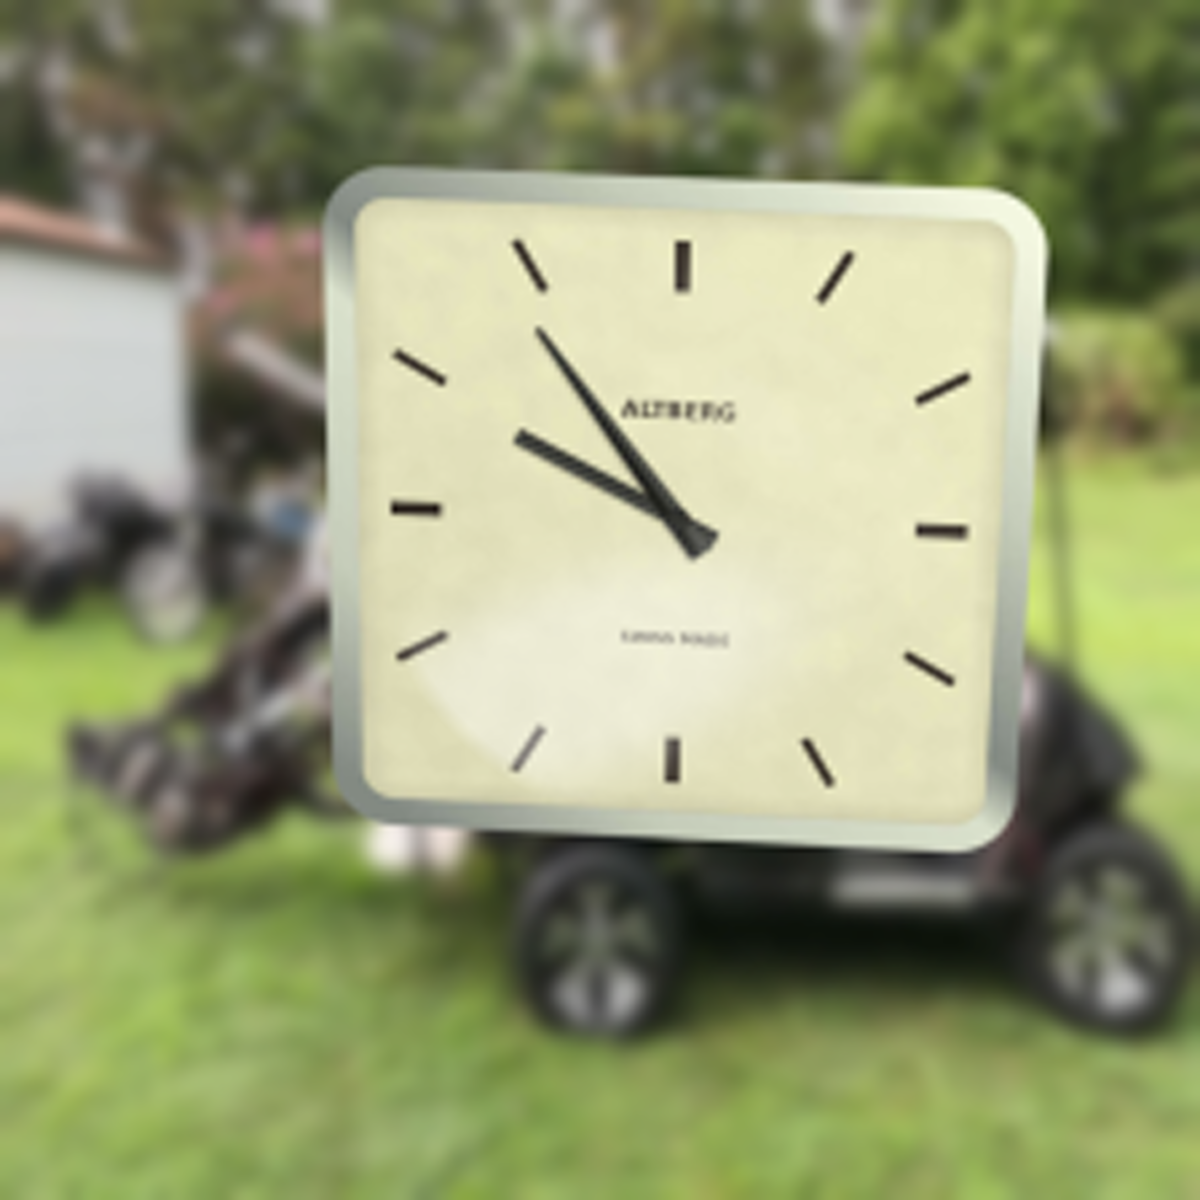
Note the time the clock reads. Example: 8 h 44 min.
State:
9 h 54 min
